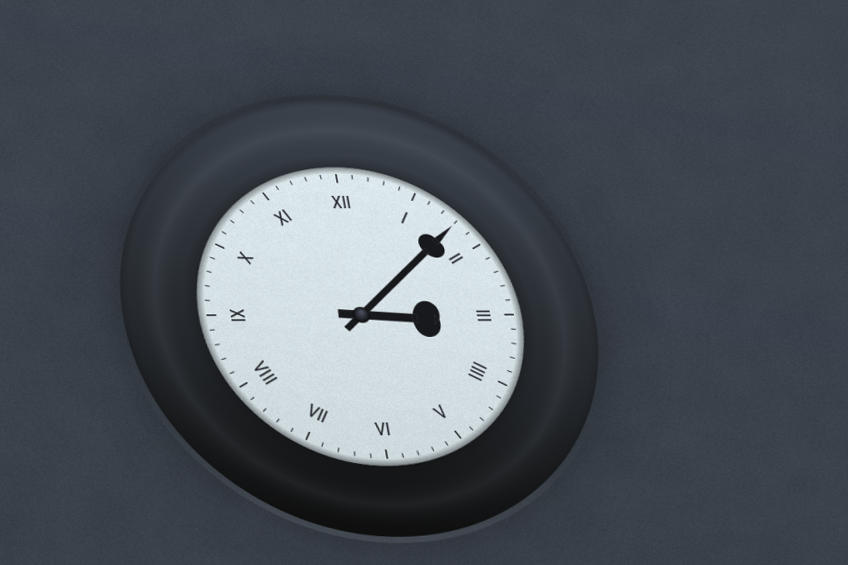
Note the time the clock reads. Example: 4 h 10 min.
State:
3 h 08 min
